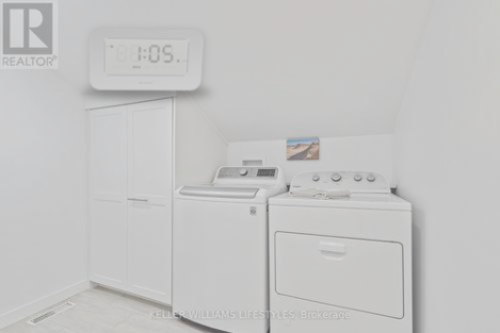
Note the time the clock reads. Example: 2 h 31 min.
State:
1 h 05 min
